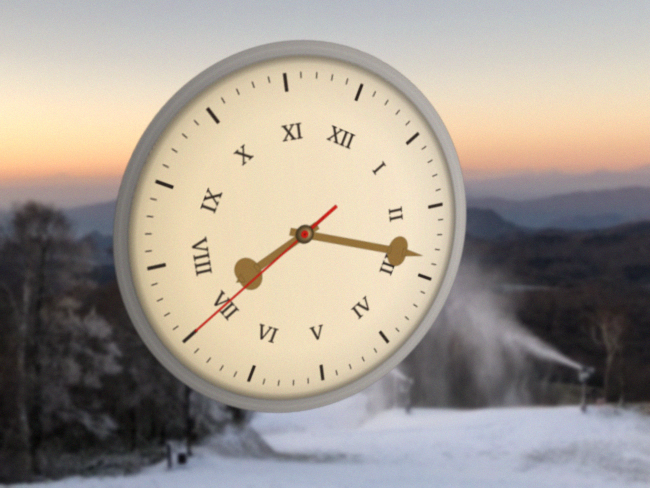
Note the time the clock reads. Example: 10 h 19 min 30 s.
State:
7 h 13 min 35 s
